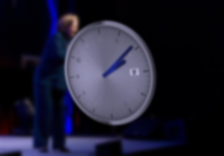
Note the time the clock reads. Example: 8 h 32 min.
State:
2 h 09 min
